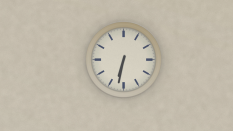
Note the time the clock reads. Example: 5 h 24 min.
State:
6 h 32 min
